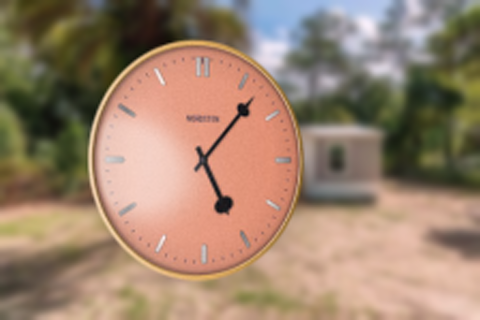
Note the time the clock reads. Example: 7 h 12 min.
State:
5 h 07 min
